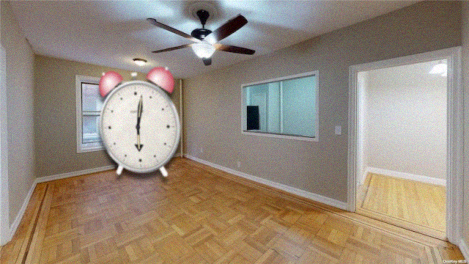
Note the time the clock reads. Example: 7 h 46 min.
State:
6 h 02 min
